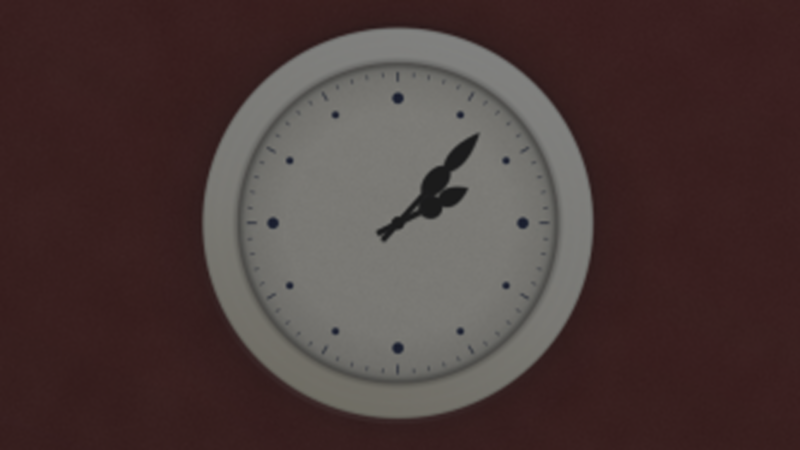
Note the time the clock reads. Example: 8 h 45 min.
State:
2 h 07 min
